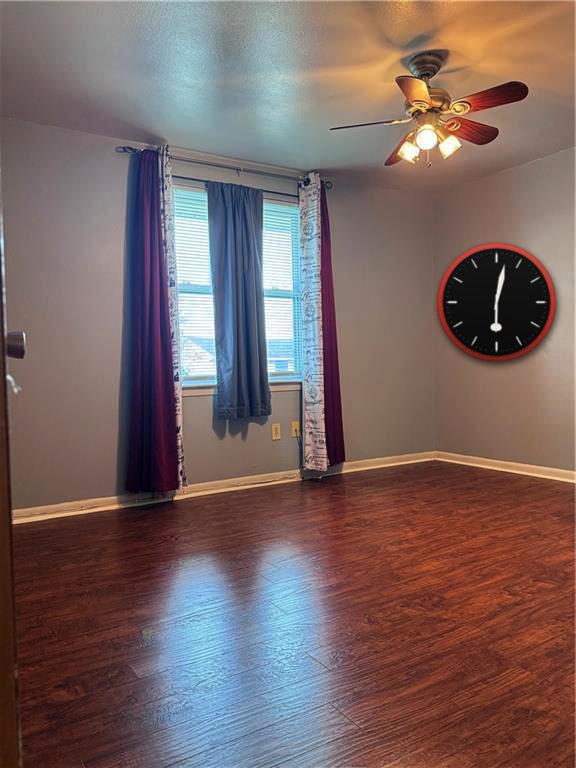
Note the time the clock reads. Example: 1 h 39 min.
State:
6 h 02 min
